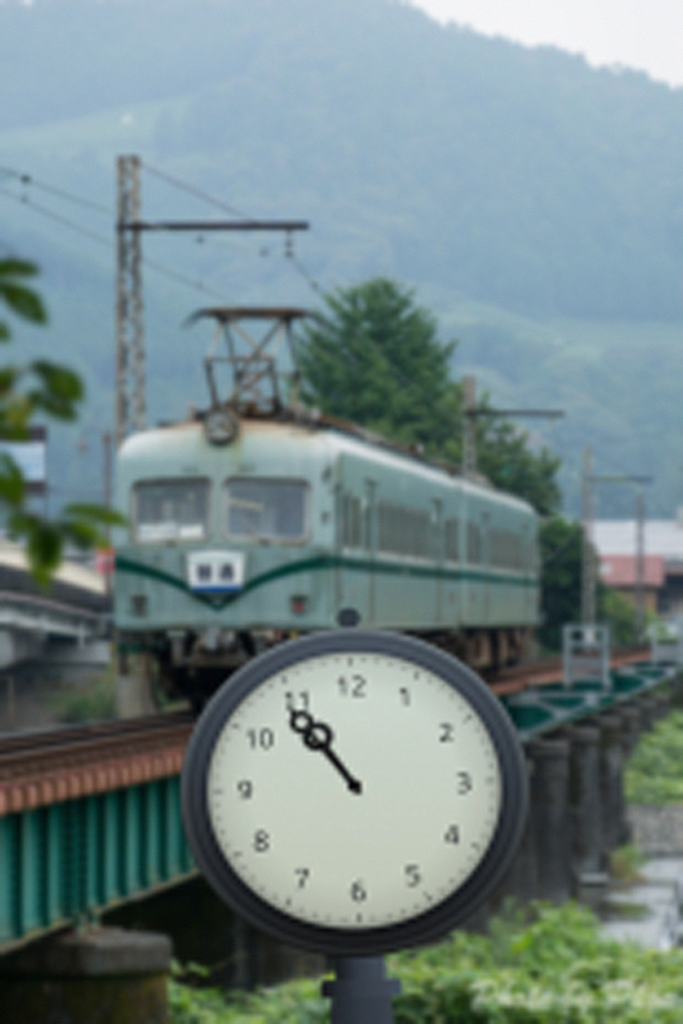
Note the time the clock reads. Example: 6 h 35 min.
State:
10 h 54 min
